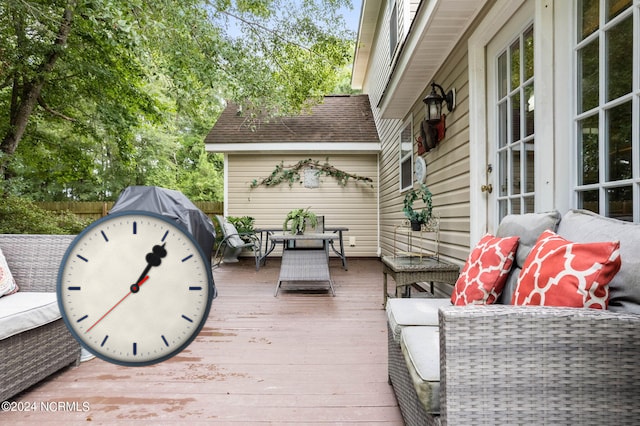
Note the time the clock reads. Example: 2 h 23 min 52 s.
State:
1 h 05 min 38 s
